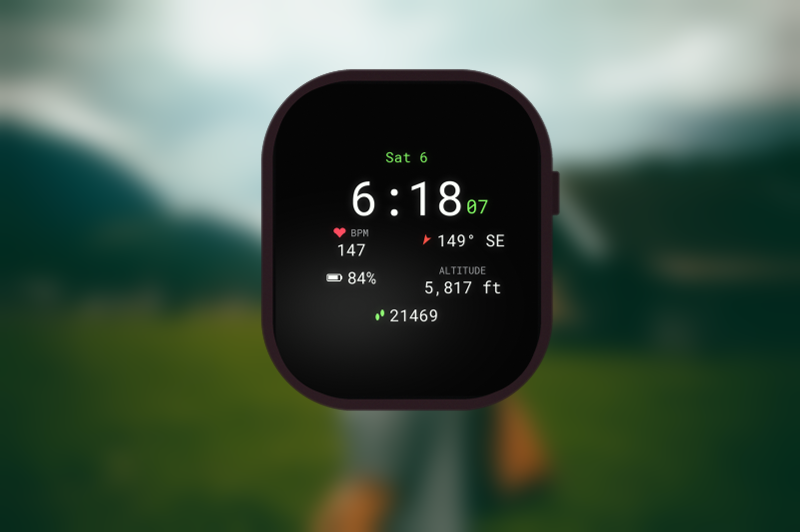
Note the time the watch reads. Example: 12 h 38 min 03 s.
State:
6 h 18 min 07 s
